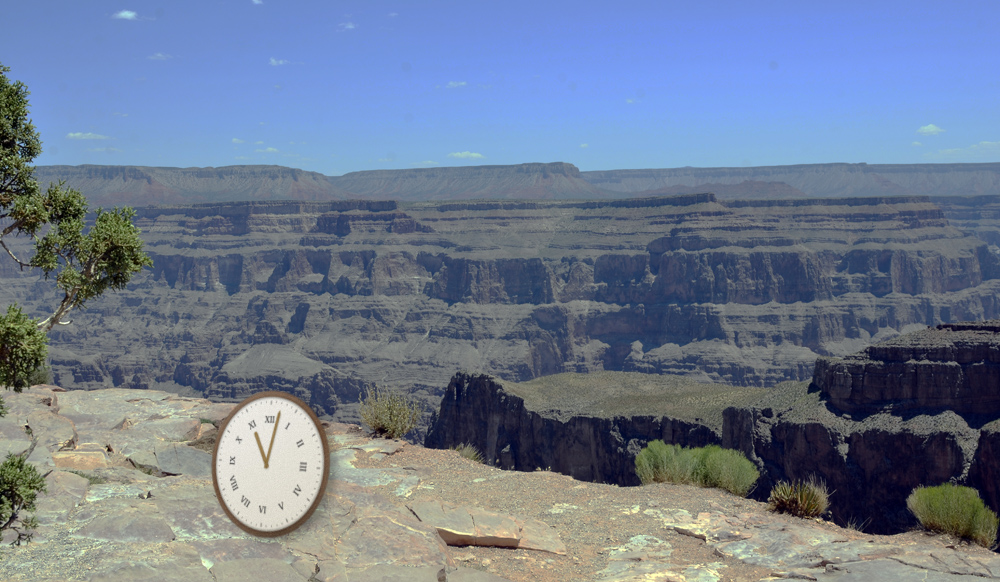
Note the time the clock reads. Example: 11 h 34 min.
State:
11 h 02 min
